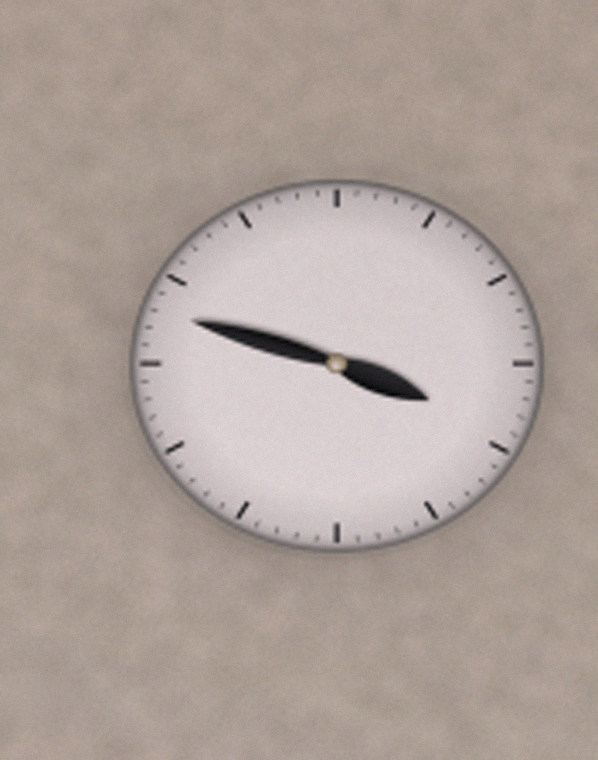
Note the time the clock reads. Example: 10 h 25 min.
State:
3 h 48 min
